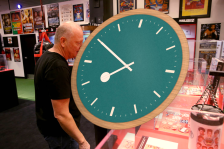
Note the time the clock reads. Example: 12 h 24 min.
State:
7 h 50 min
